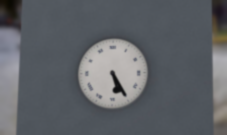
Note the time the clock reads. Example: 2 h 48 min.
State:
5 h 25 min
